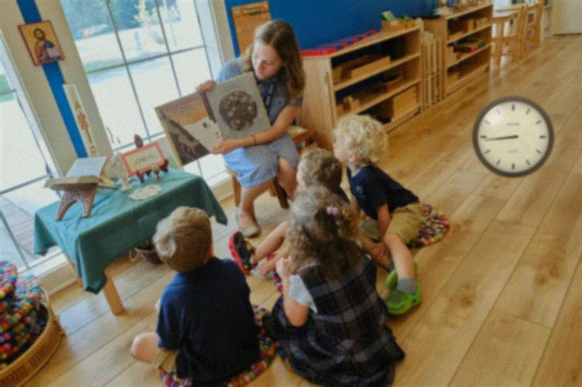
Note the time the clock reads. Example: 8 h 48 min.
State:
8 h 44 min
